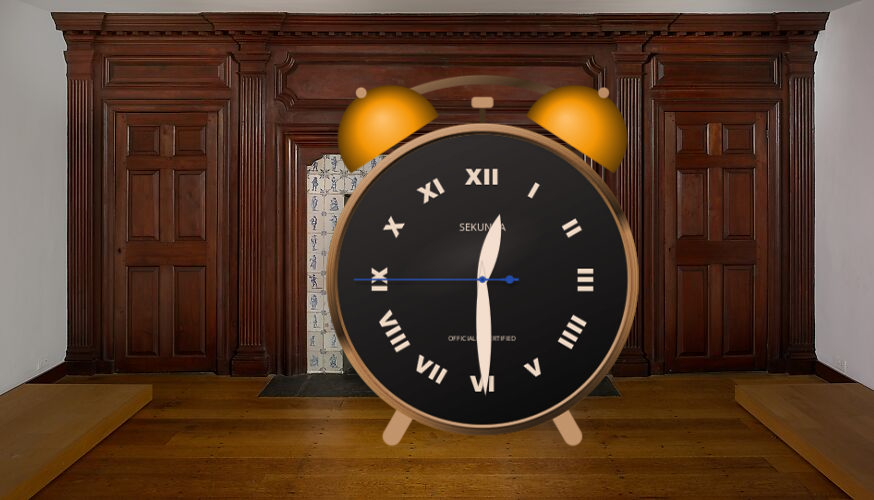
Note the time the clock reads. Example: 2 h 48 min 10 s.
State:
12 h 29 min 45 s
